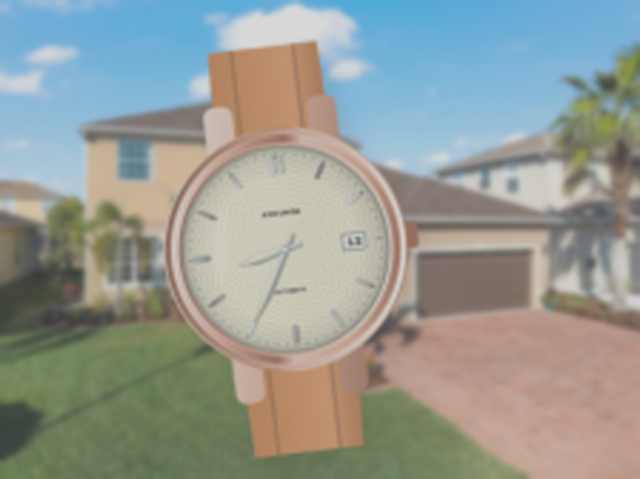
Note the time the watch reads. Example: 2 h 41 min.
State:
8 h 35 min
